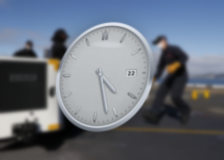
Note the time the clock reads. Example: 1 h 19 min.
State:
4 h 27 min
